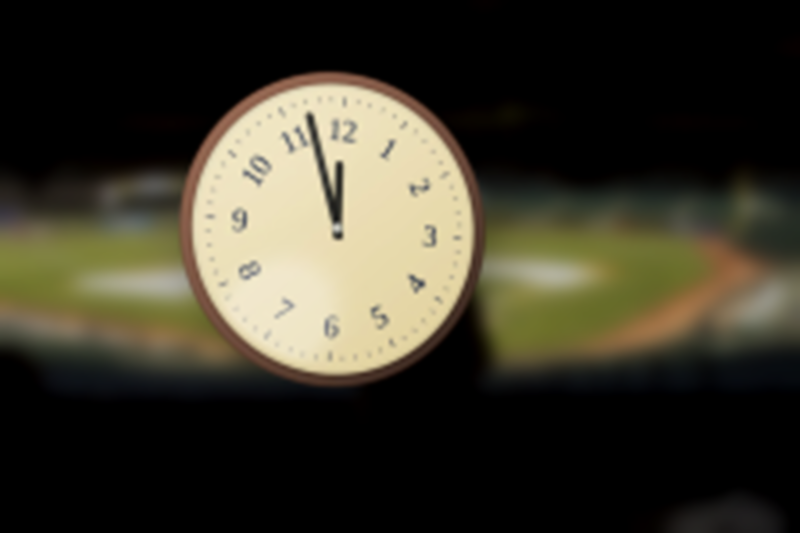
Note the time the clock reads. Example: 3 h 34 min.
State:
11 h 57 min
